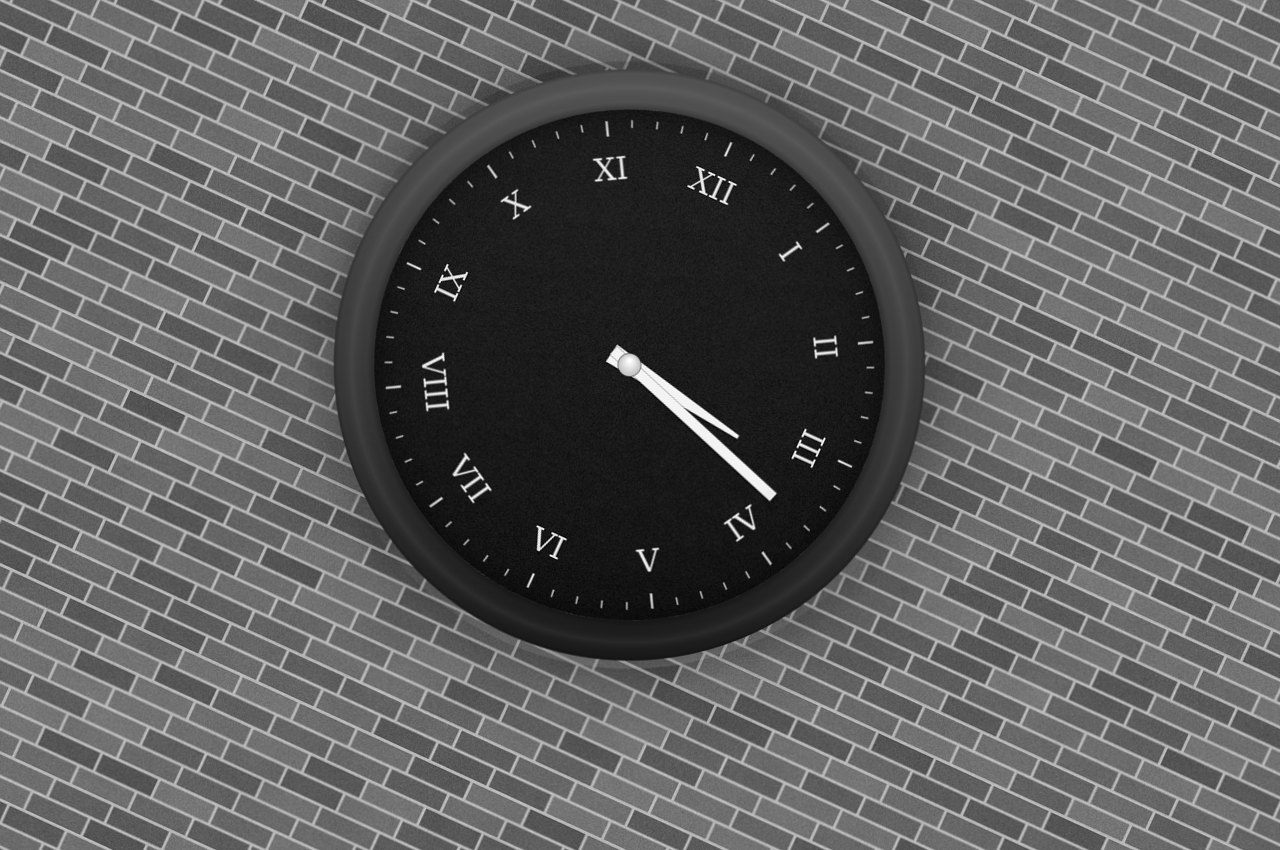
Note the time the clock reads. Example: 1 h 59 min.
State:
3 h 18 min
